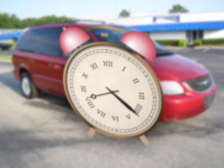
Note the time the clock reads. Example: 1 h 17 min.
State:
8 h 22 min
